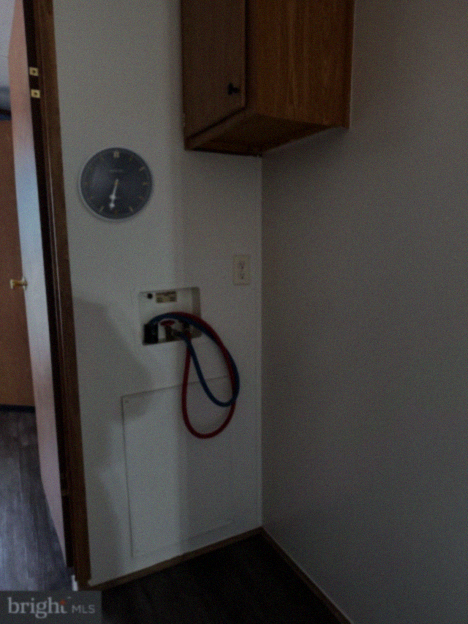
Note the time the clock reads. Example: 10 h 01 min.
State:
6 h 32 min
